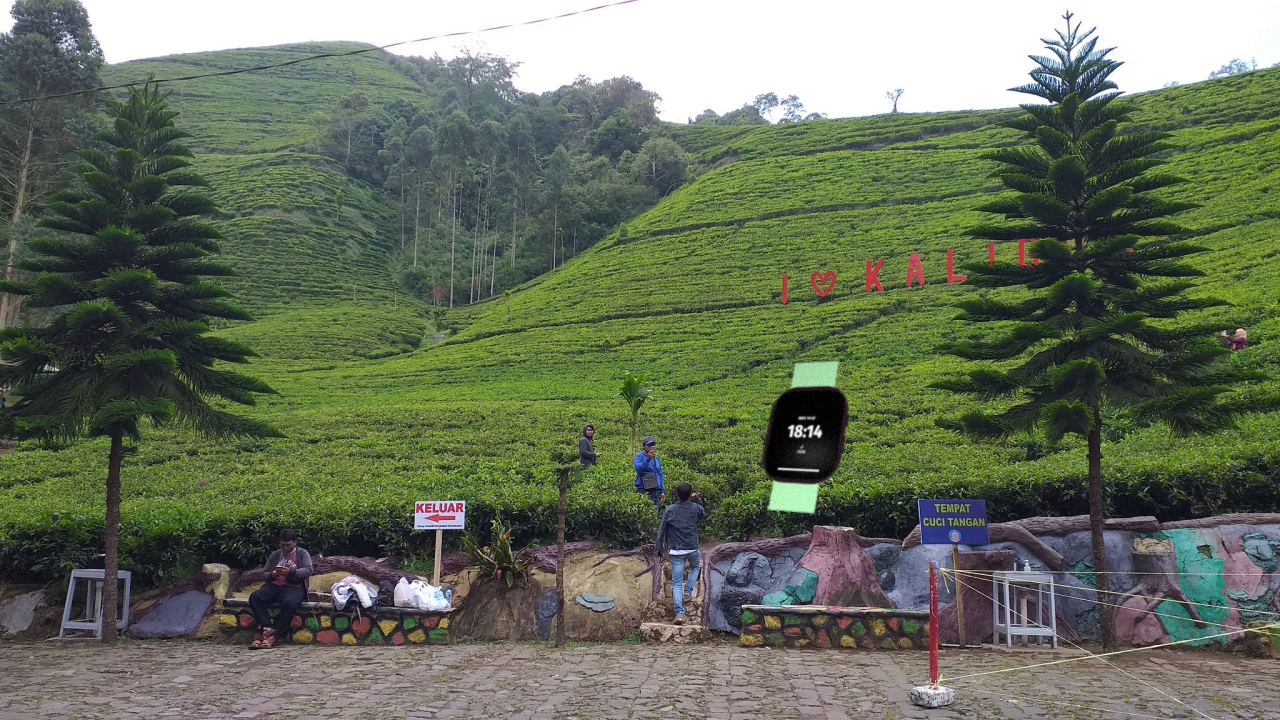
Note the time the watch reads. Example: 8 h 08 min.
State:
18 h 14 min
